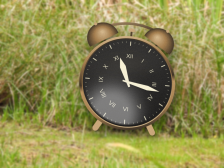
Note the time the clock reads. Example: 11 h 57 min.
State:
11 h 17 min
